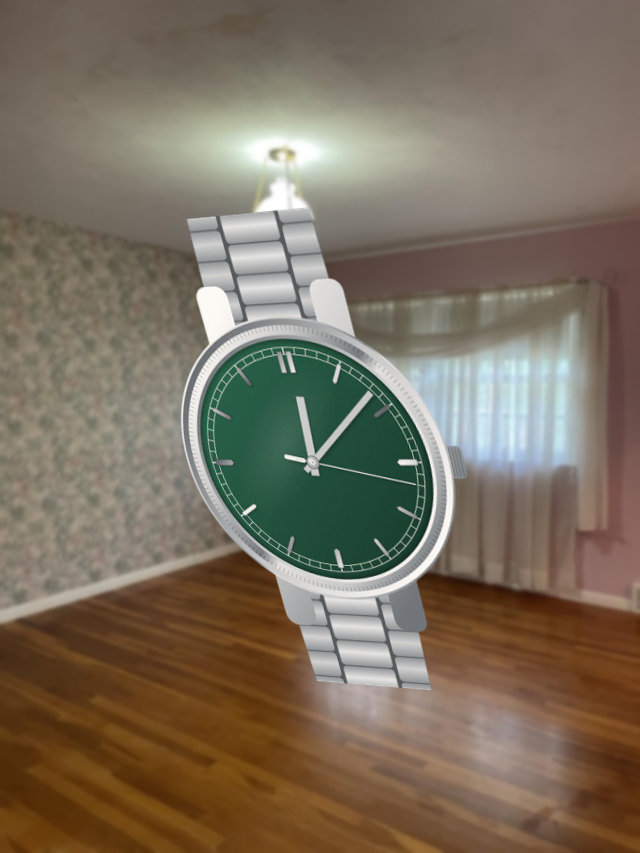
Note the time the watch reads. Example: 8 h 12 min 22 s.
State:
12 h 08 min 17 s
